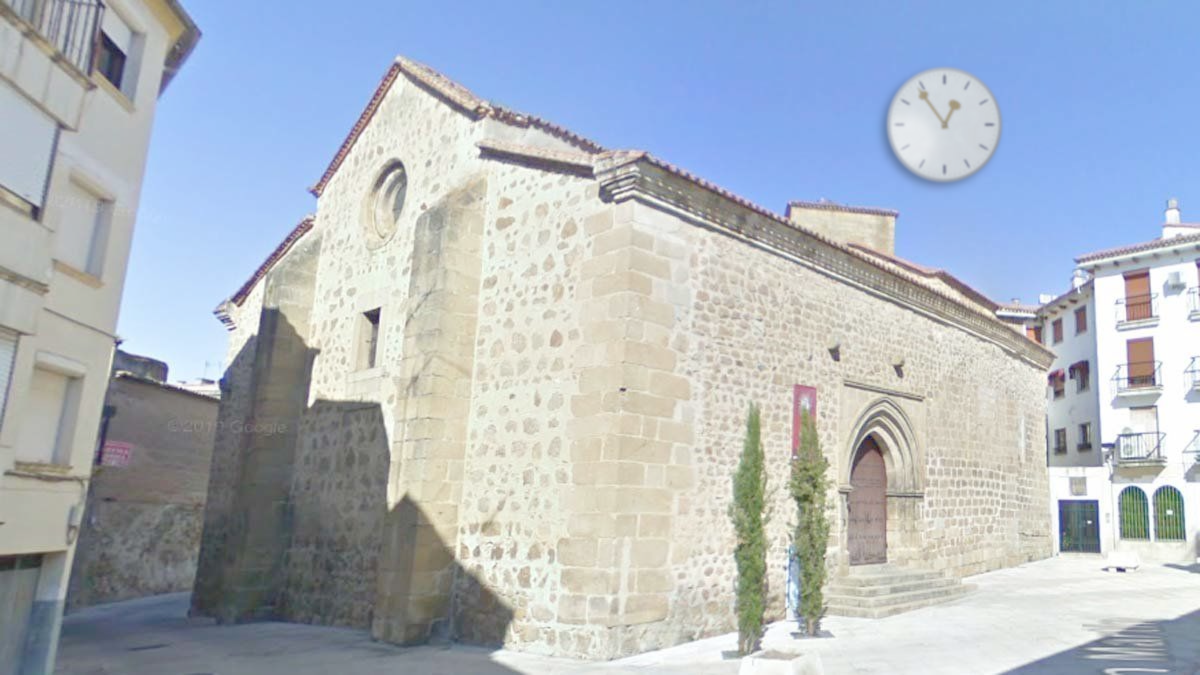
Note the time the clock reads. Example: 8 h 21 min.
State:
12 h 54 min
